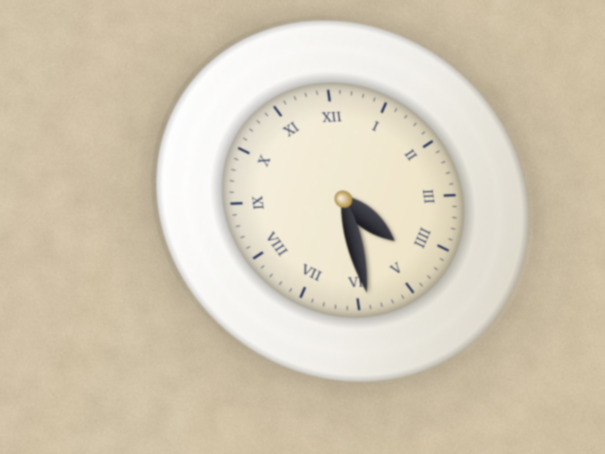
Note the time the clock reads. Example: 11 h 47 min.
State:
4 h 29 min
